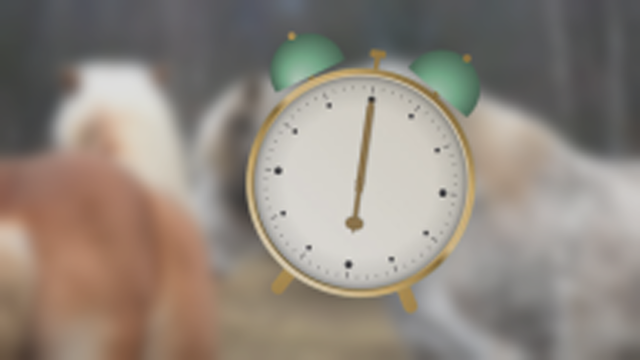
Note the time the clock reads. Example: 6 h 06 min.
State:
6 h 00 min
